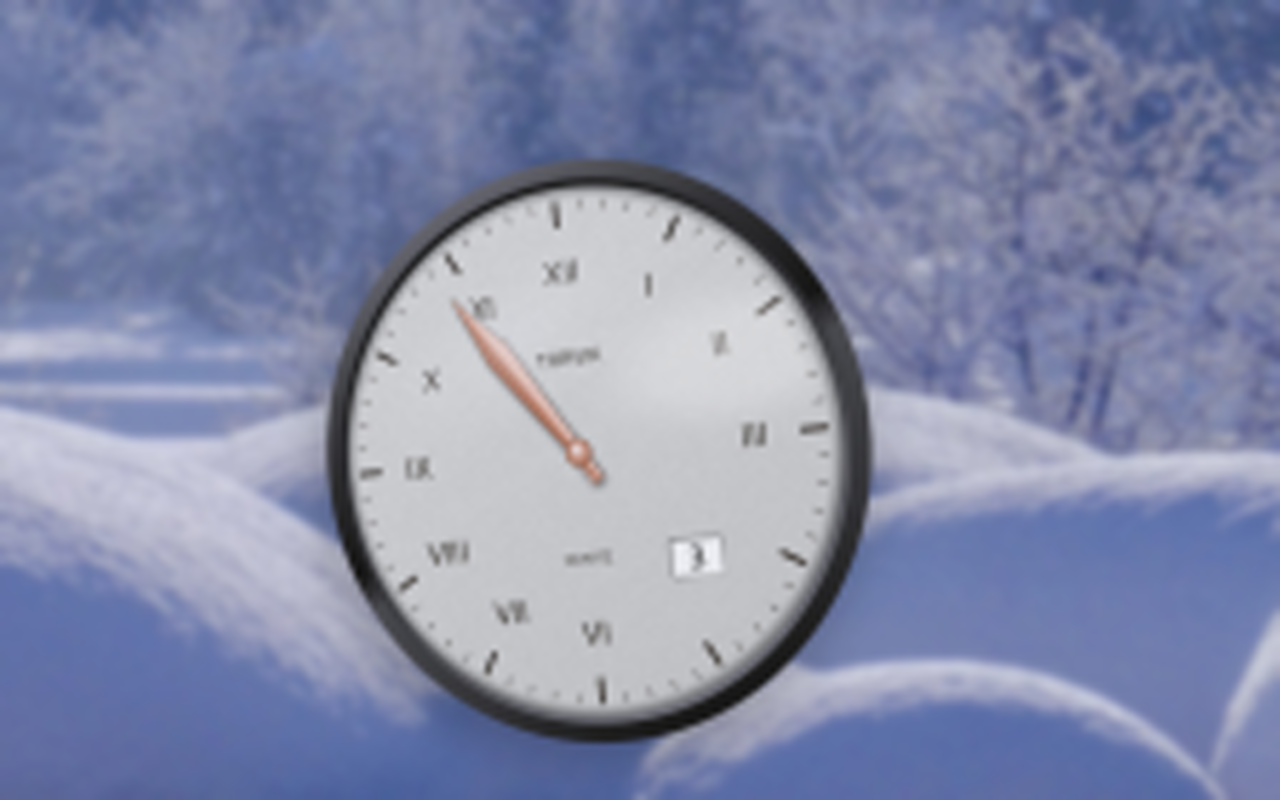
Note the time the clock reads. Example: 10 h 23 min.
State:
10 h 54 min
